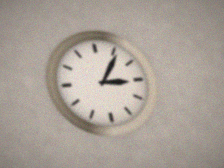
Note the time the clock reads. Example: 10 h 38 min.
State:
3 h 06 min
